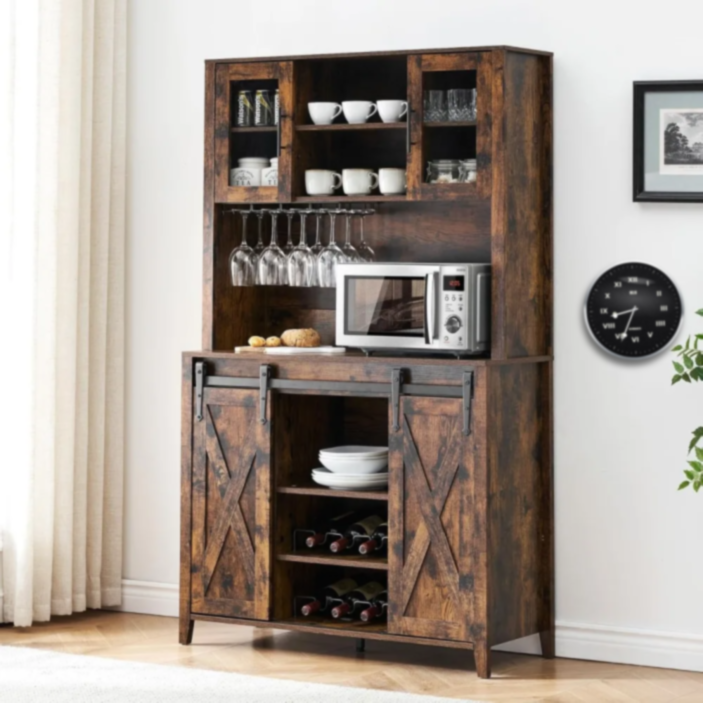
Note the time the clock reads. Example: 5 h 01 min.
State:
8 h 34 min
